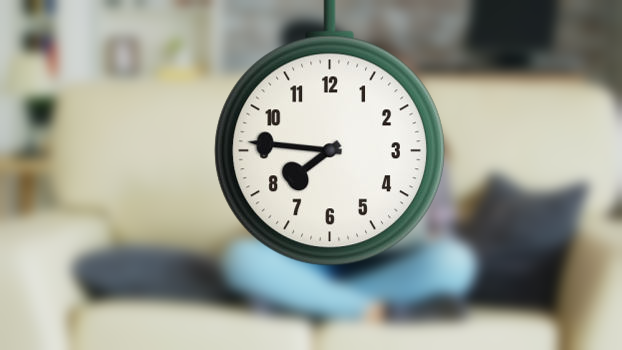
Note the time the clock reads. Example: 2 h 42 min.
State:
7 h 46 min
